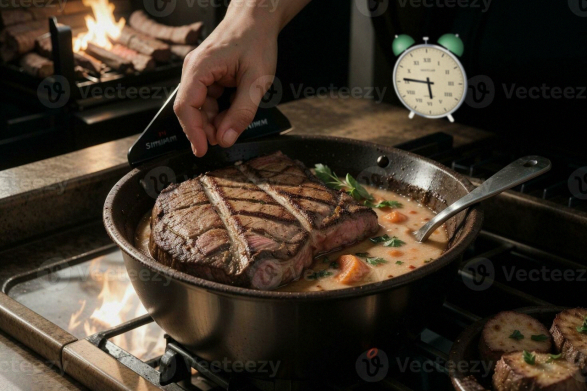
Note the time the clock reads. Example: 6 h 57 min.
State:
5 h 46 min
